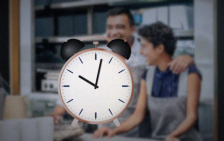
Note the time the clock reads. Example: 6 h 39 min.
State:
10 h 02 min
